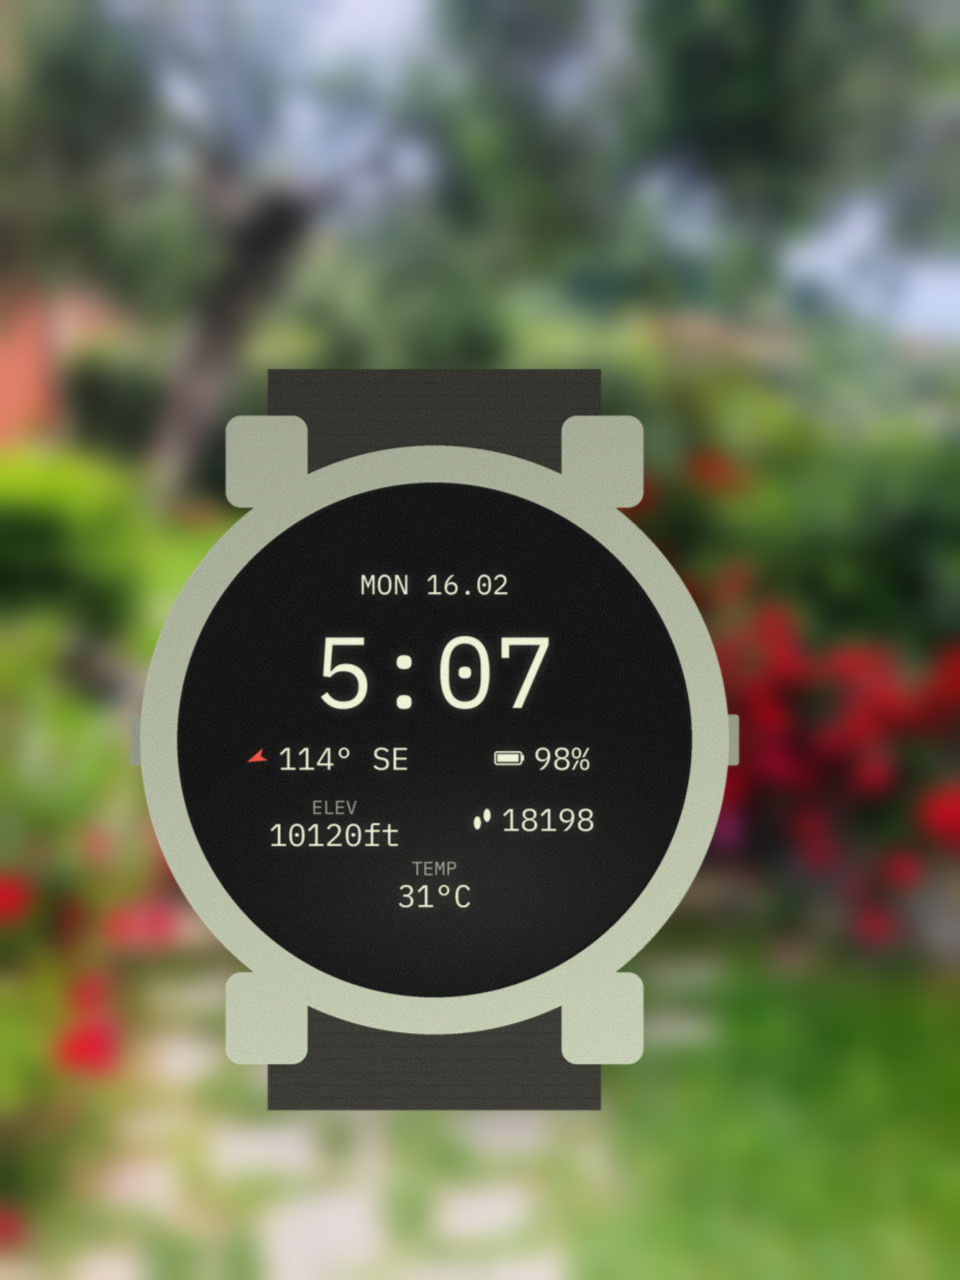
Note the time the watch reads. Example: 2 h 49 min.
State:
5 h 07 min
